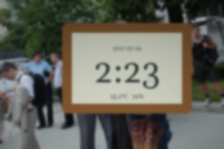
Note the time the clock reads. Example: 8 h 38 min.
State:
2 h 23 min
